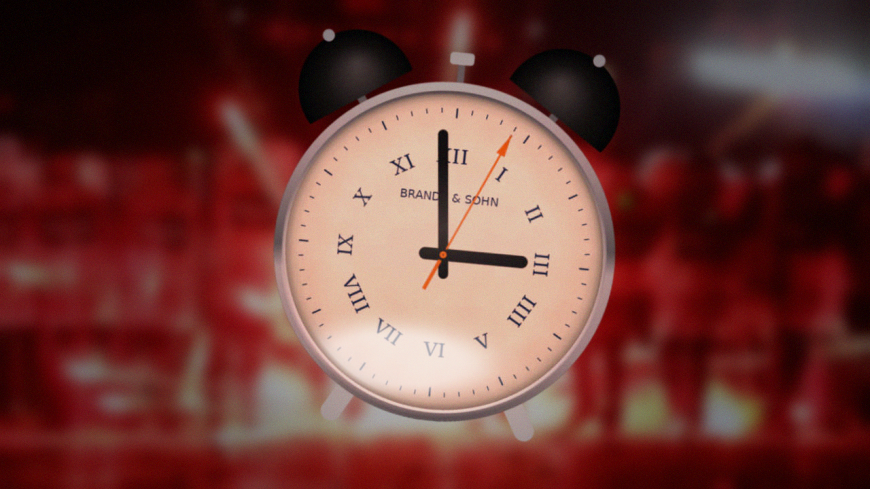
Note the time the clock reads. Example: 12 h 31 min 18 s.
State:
2 h 59 min 04 s
